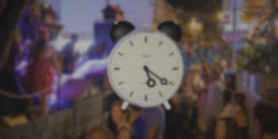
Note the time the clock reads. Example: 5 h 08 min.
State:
5 h 21 min
